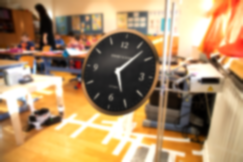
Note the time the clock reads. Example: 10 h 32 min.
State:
5 h 07 min
